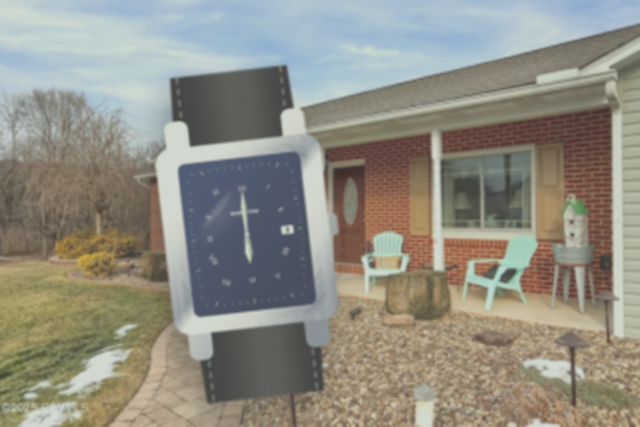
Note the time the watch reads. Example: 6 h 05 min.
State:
6 h 00 min
